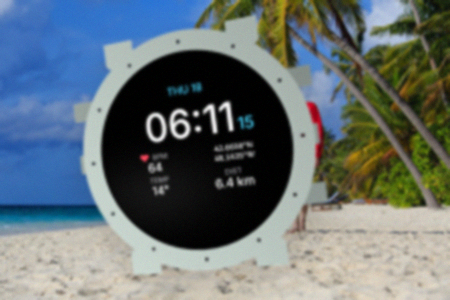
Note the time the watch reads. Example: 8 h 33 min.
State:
6 h 11 min
